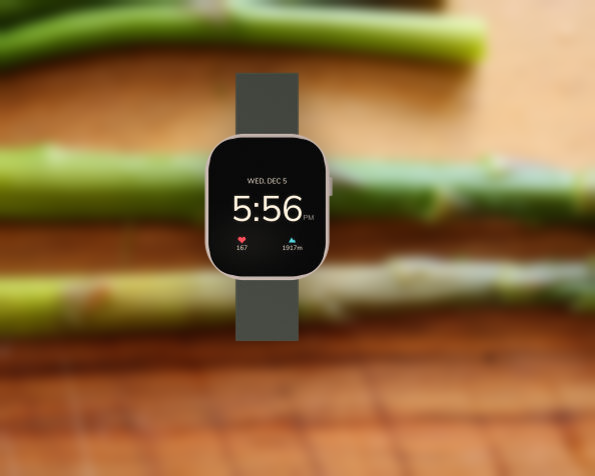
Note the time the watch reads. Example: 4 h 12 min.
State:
5 h 56 min
